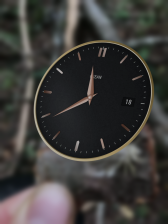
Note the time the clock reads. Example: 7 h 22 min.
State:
11 h 39 min
